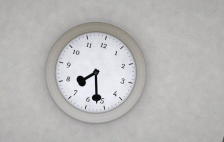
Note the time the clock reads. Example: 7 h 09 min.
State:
7 h 27 min
